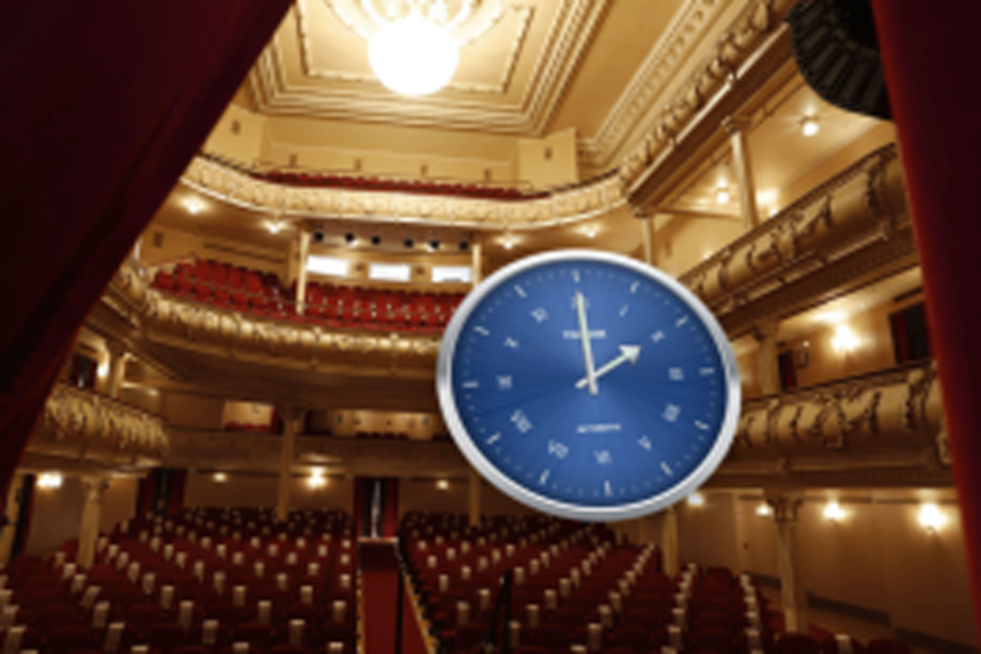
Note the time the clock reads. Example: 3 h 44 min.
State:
2 h 00 min
